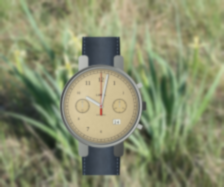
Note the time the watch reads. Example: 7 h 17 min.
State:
10 h 02 min
